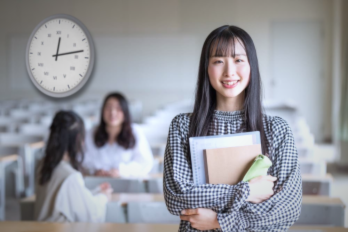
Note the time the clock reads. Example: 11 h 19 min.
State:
12 h 13 min
